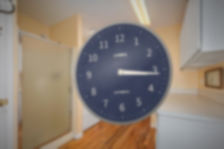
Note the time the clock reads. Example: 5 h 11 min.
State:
3 h 16 min
